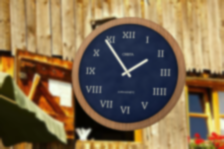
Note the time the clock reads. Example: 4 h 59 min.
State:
1 h 54 min
